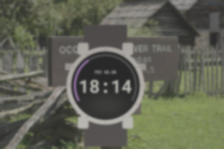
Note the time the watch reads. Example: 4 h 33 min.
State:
18 h 14 min
